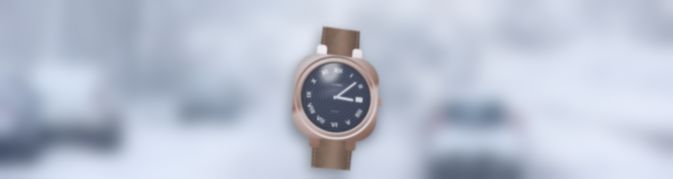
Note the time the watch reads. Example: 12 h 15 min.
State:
3 h 08 min
